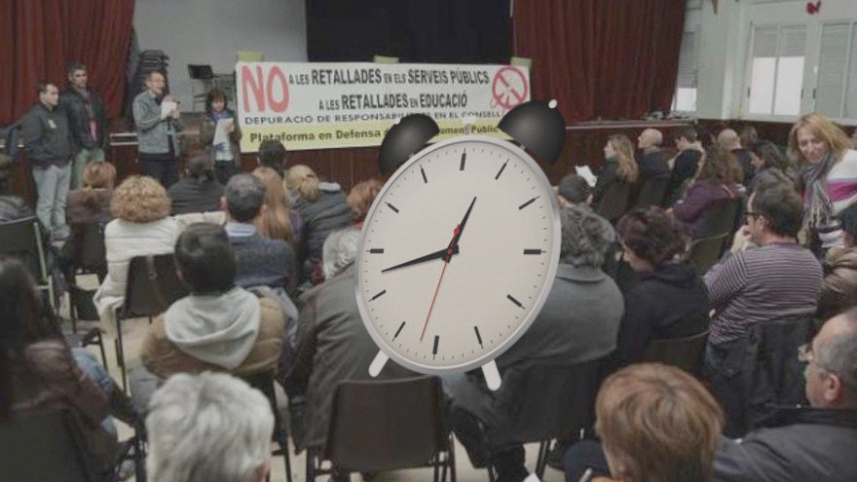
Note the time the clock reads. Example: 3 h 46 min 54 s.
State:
12 h 42 min 32 s
